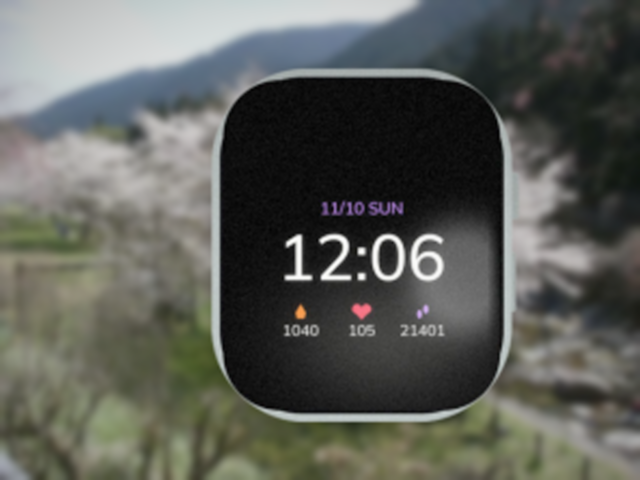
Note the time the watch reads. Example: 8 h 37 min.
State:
12 h 06 min
